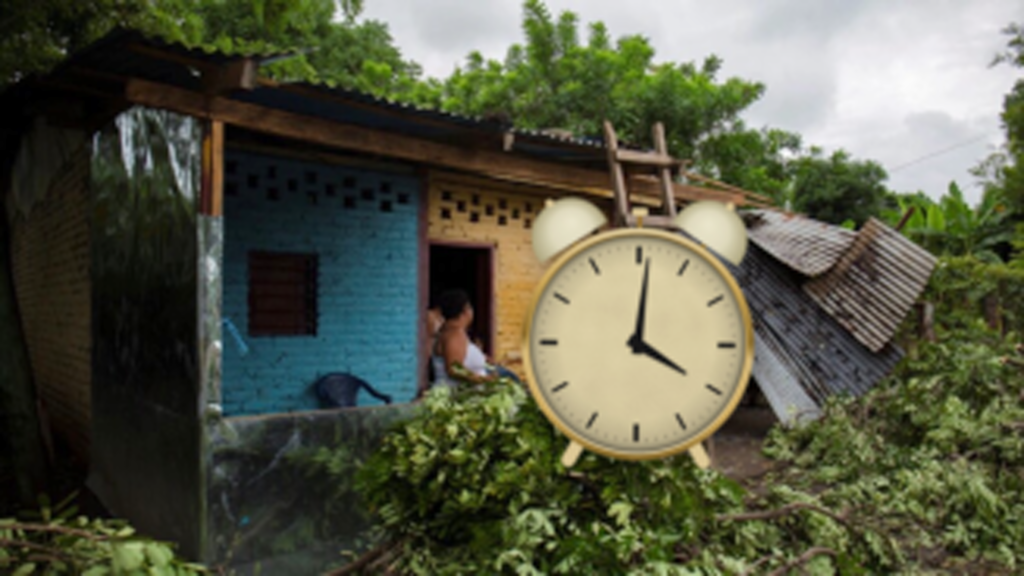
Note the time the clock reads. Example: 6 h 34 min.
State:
4 h 01 min
